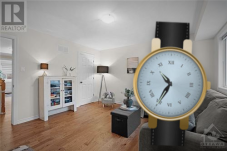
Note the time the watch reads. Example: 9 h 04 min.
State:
10 h 35 min
